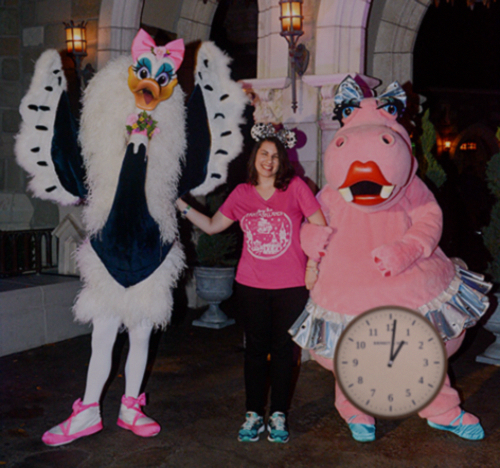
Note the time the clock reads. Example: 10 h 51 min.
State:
1 h 01 min
